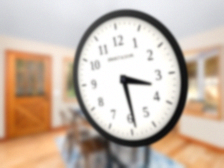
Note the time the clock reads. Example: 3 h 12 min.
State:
3 h 29 min
